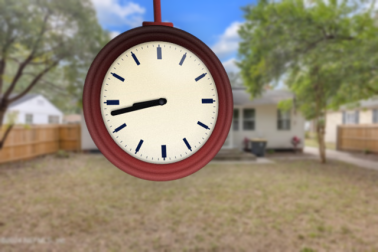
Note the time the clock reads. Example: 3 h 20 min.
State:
8 h 43 min
